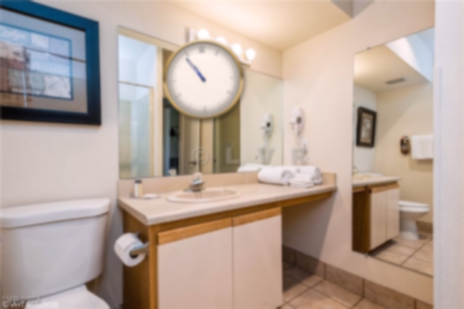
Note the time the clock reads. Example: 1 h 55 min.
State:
10 h 54 min
